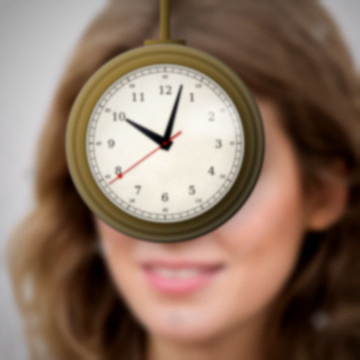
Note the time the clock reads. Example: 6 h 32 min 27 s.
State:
10 h 02 min 39 s
